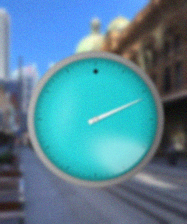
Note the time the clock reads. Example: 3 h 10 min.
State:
2 h 11 min
